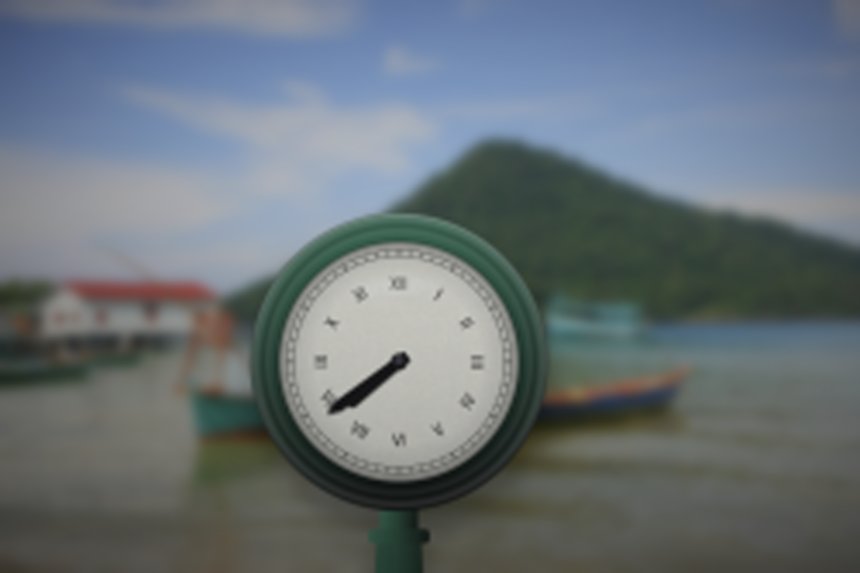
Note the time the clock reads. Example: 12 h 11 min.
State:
7 h 39 min
